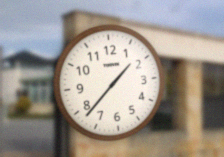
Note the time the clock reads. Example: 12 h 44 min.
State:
1 h 38 min
